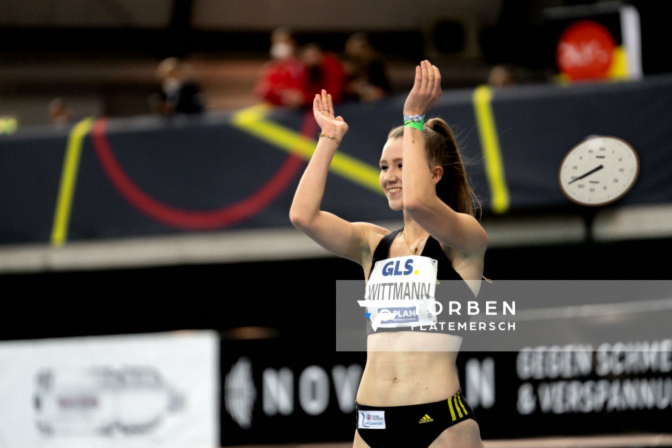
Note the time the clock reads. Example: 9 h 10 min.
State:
7 h 39 min
